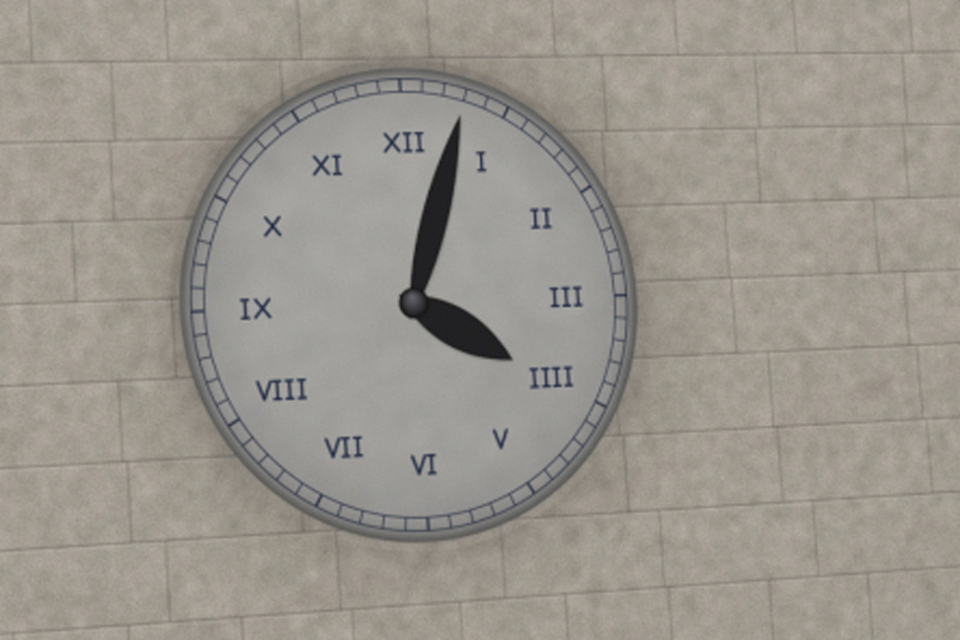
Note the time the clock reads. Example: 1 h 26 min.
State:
4 h 03 min
